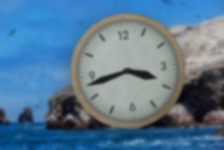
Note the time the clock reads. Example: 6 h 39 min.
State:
3 h 43 min
